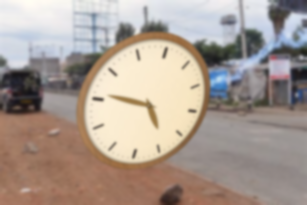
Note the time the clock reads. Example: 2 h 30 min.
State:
4 h 46 min
